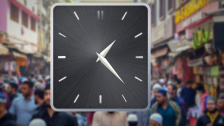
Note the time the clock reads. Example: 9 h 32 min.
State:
1 h 23 min
